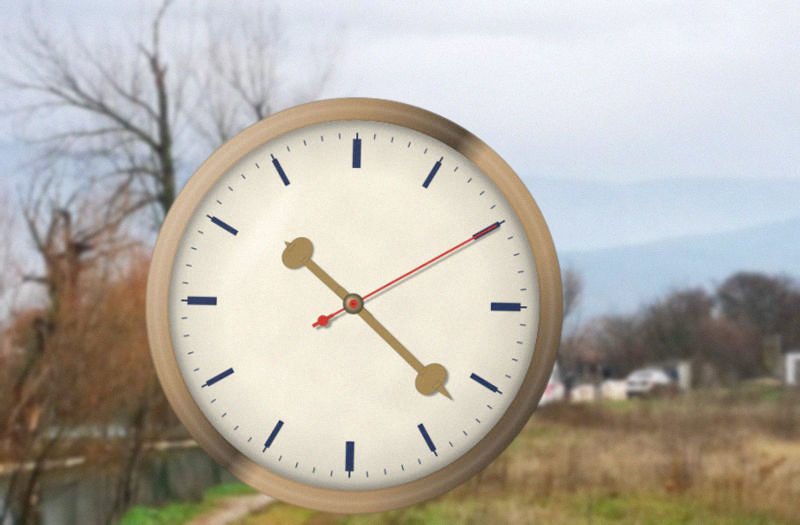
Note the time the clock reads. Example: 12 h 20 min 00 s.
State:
10 h 22 min 10 s
